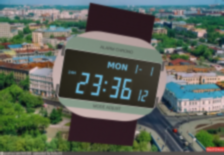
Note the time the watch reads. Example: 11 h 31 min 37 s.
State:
23 h 36 min 12 s
